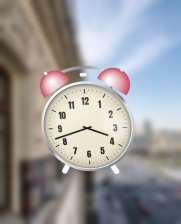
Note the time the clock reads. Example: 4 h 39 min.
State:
3 h 42 min
